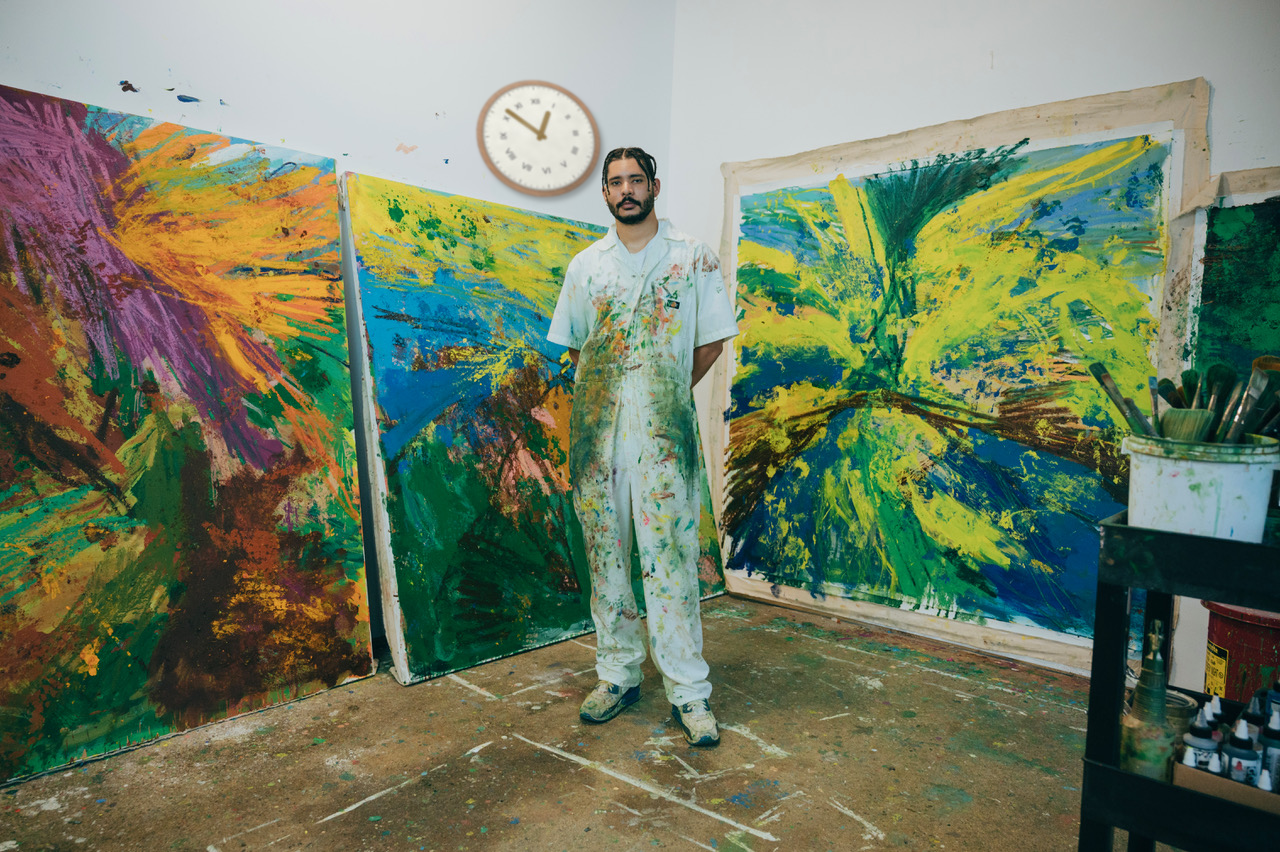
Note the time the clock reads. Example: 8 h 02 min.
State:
12 h 52 min
